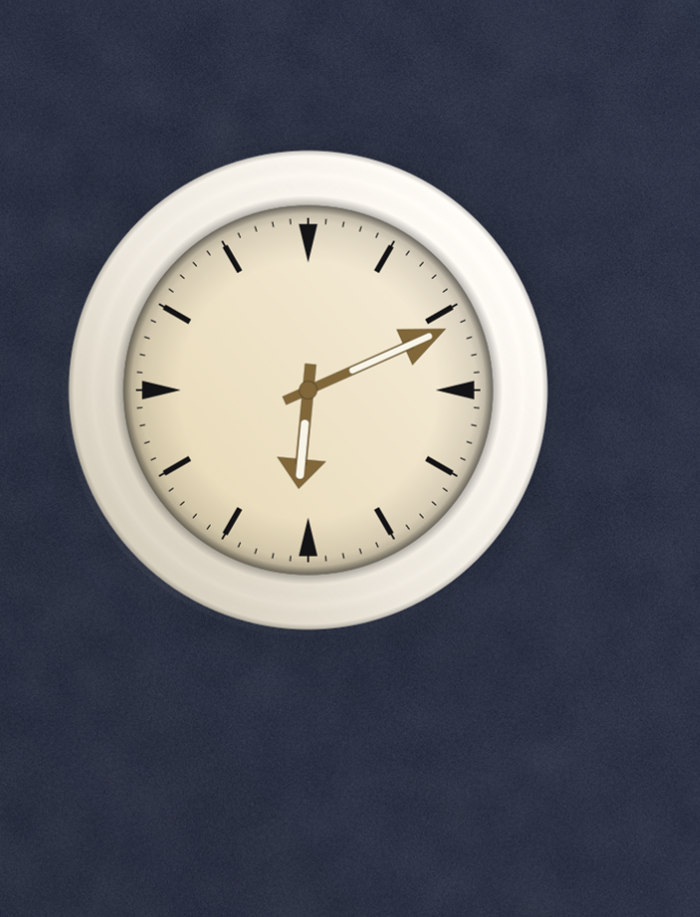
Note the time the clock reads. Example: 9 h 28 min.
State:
6 h 11 min
